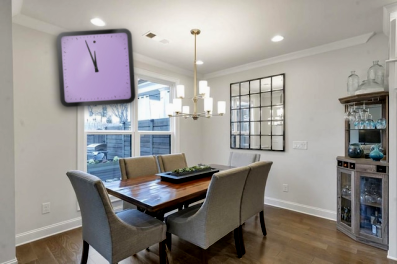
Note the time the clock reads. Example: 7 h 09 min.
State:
11 h 57 min
